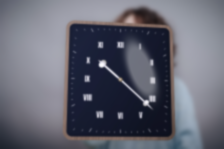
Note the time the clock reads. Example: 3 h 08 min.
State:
10 h 22 min
